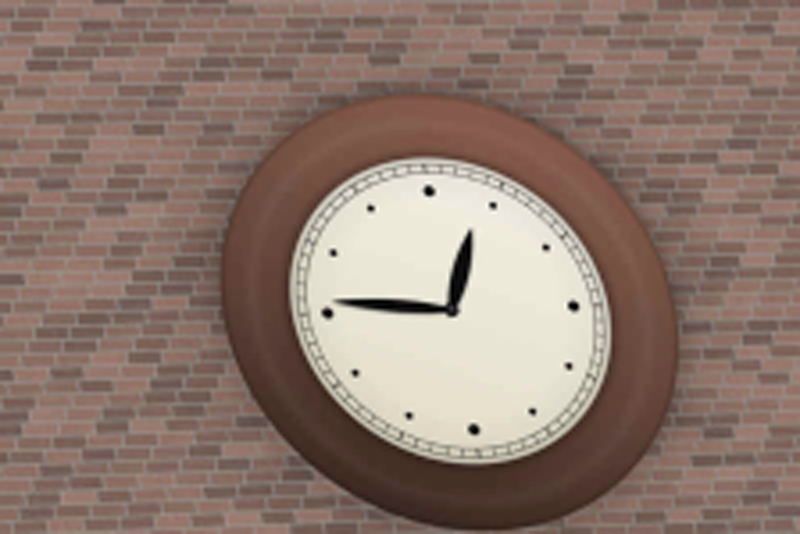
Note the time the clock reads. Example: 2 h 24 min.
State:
12 h 46 min
